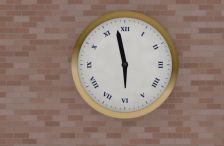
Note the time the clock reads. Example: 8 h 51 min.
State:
5 h 58 min
